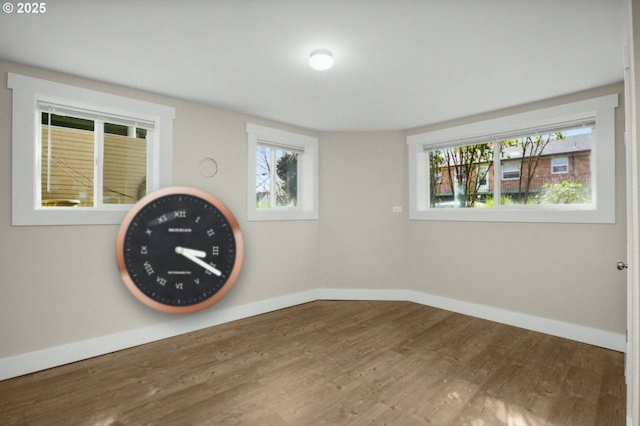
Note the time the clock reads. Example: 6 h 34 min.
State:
3 h 20 min
